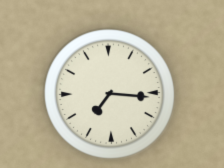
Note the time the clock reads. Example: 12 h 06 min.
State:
7 h 16 min
